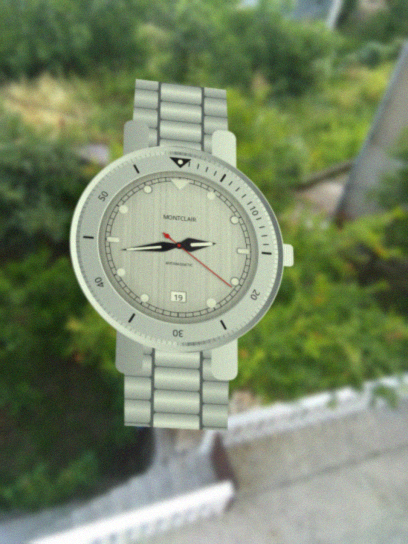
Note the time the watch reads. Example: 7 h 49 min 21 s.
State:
2 h 43 min 21 s
